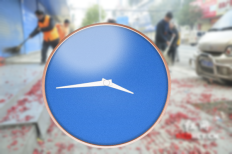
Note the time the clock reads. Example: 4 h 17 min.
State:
3 h 44 min
